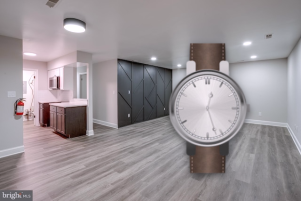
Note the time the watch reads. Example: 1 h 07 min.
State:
12 h 27 min
